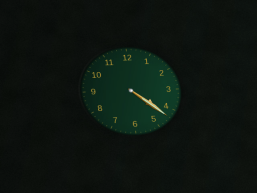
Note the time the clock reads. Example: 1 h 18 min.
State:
4 h 22 min
